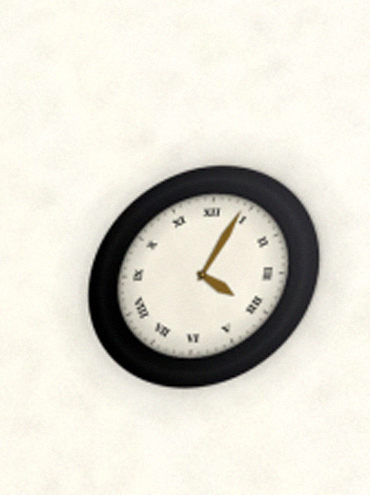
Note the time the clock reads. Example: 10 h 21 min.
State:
4 h 04 min
